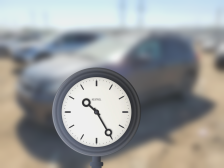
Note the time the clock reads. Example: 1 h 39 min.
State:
10 h 25 min
